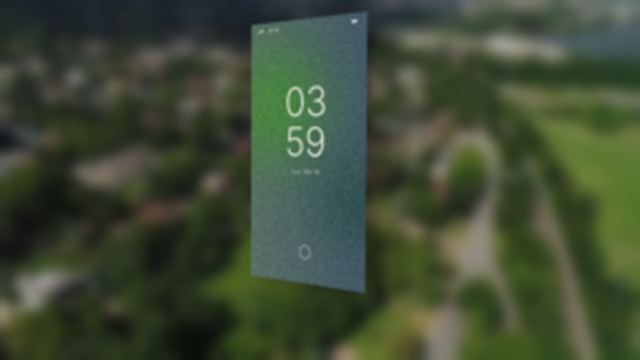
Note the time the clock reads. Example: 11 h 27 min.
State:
3 h 59 min
